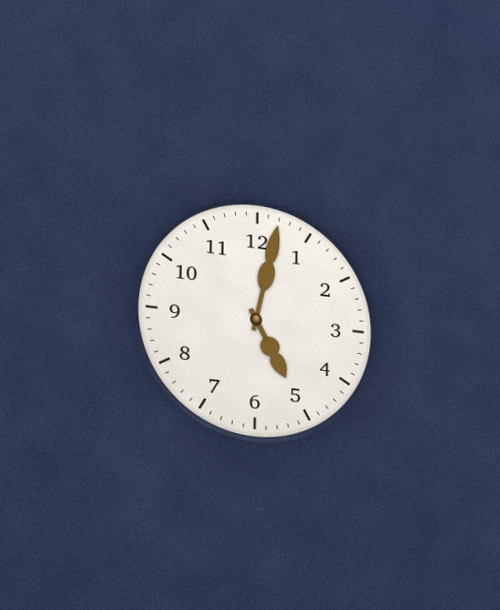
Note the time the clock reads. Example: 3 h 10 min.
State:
5 h 02 min
